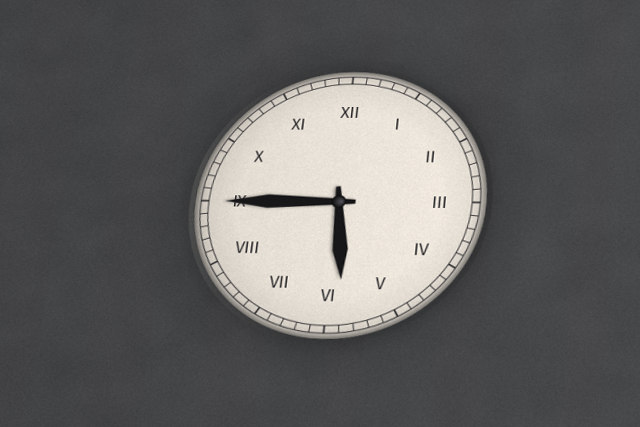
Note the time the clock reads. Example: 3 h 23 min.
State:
5 h 45 min
